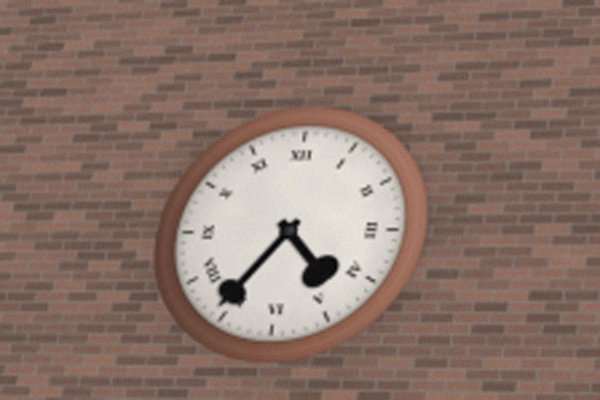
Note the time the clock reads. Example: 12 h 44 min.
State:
4 h 36 min
